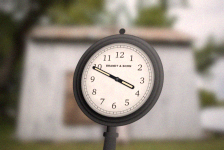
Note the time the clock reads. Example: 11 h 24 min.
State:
3 h 49 min
